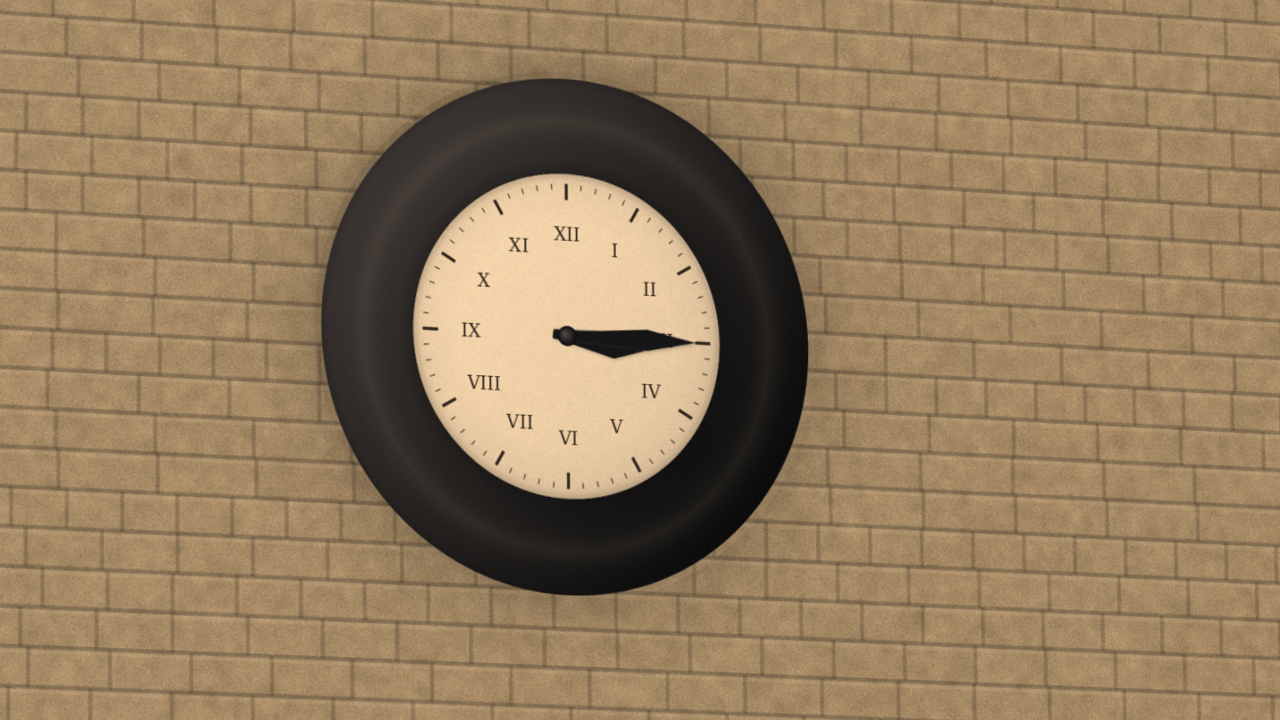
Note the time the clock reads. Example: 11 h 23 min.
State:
3 h 15 min
